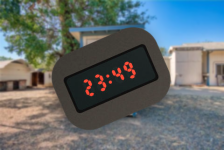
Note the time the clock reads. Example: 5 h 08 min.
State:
23 h 49 min
